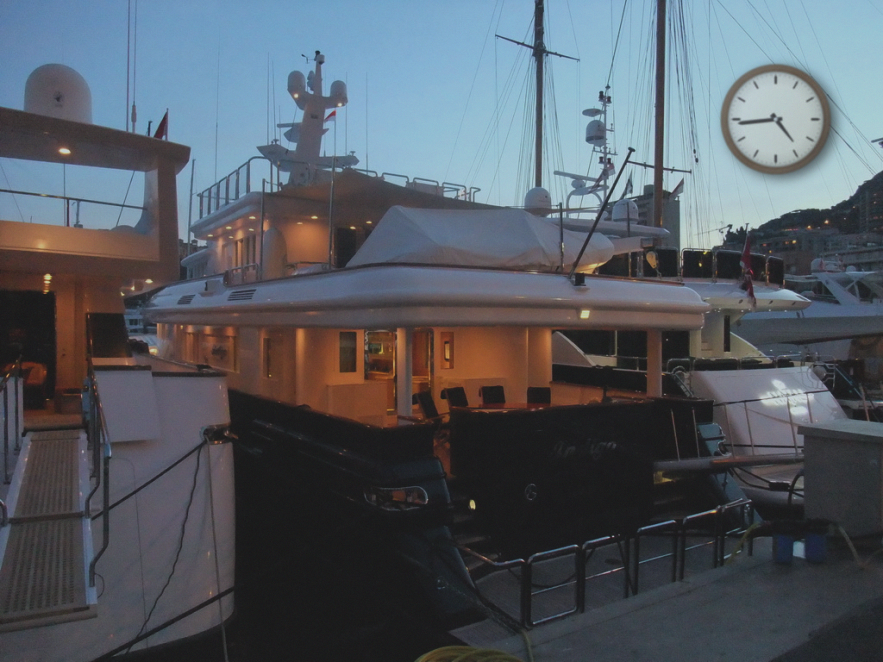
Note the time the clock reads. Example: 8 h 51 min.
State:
4 h 44 min
